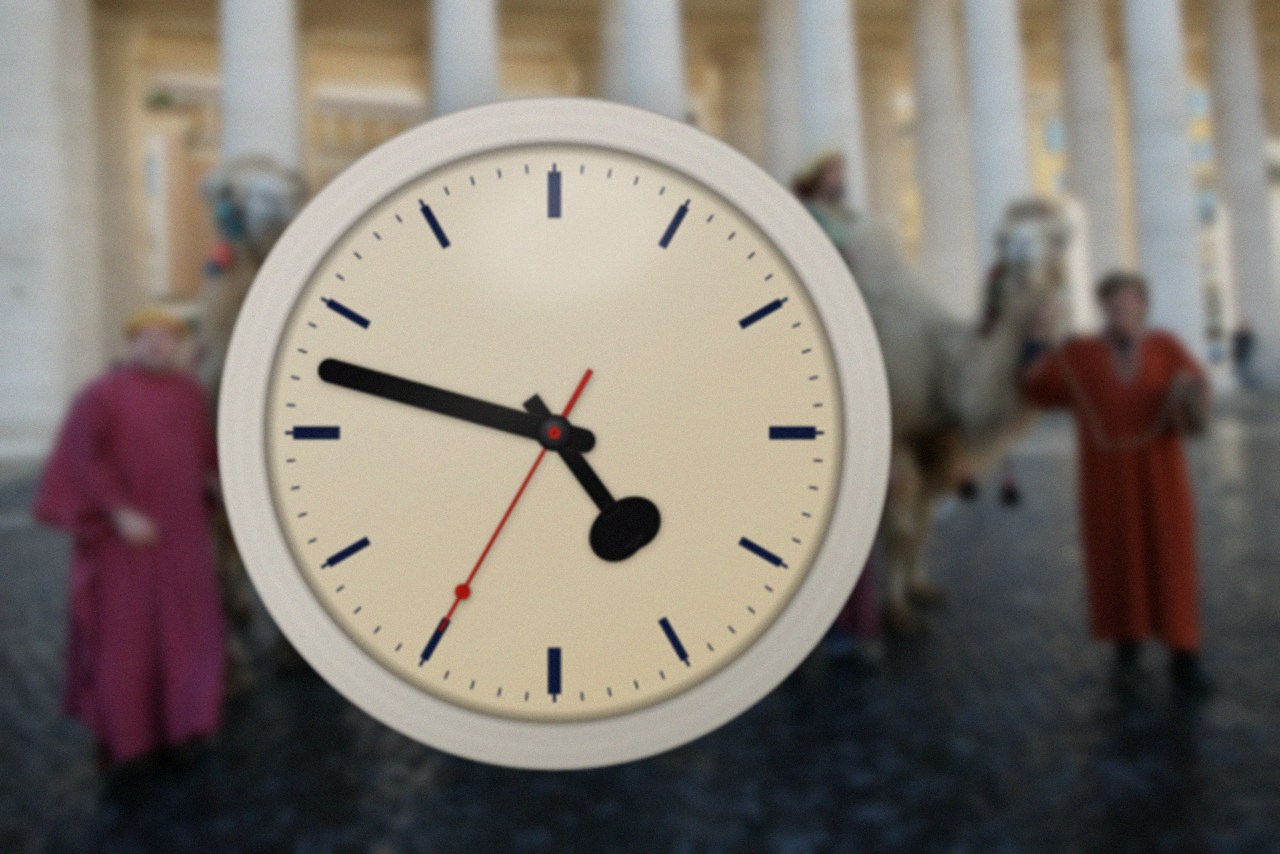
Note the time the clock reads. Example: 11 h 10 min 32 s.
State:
4 h 47 min 35 s
